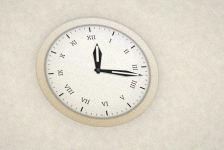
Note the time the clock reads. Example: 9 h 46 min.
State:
12 h 17 min
